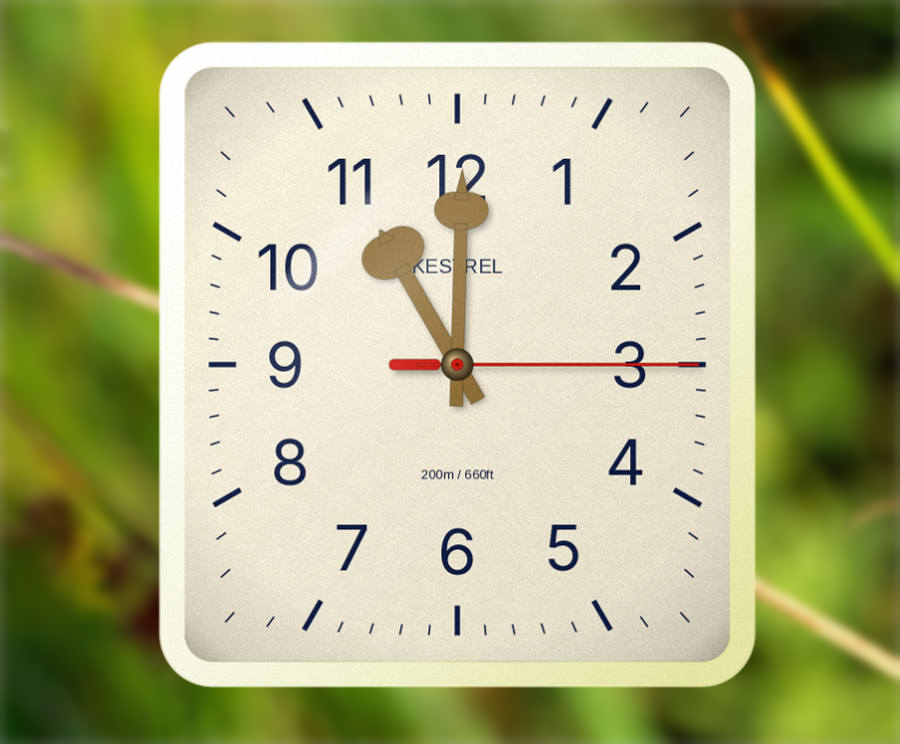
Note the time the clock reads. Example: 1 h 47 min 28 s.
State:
11 h 00 min 15 s
